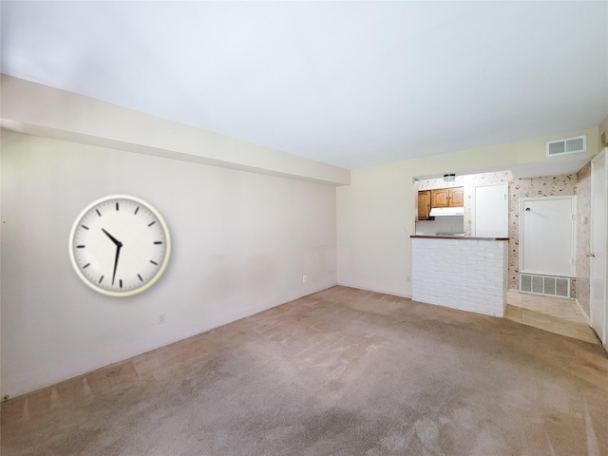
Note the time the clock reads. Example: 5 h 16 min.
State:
10 h 32 min
